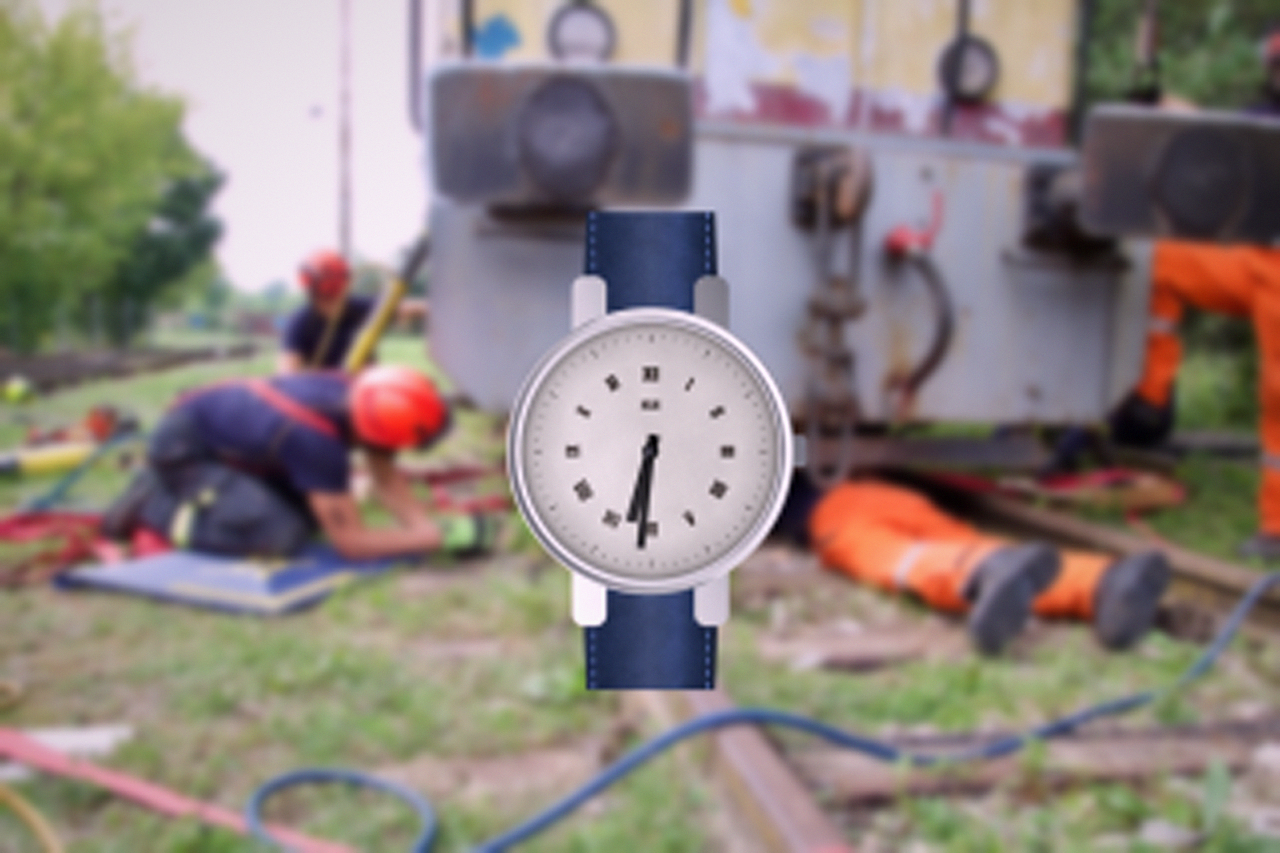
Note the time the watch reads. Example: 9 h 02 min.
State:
6 h 31 min
